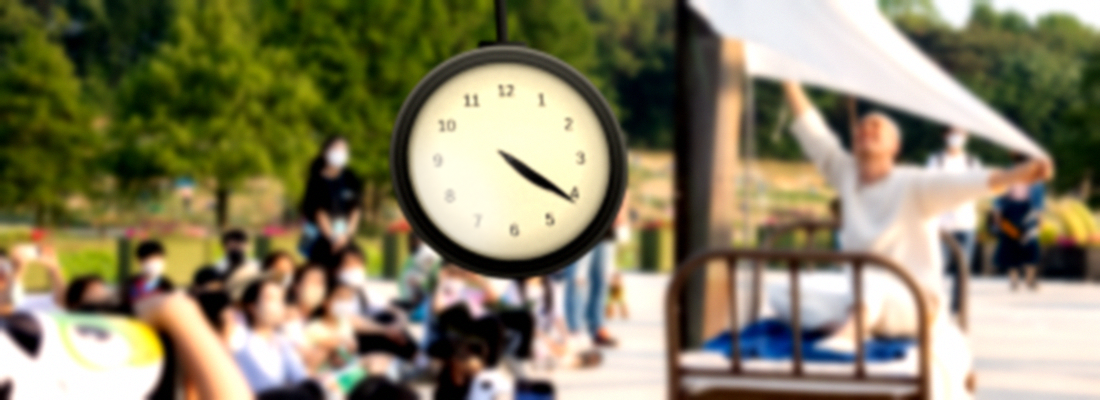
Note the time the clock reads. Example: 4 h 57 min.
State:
4 h 21 min
